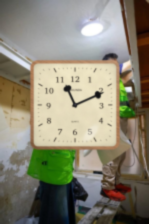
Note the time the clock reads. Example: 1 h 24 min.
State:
11 h 11 min
